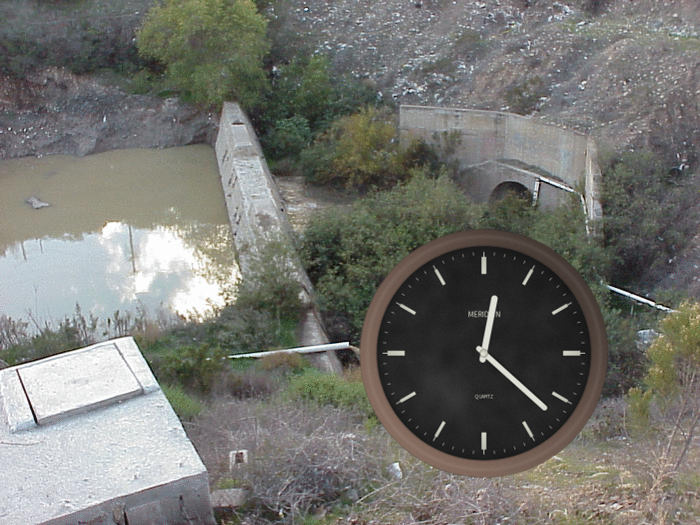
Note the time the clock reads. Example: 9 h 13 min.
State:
12 h 22 min
